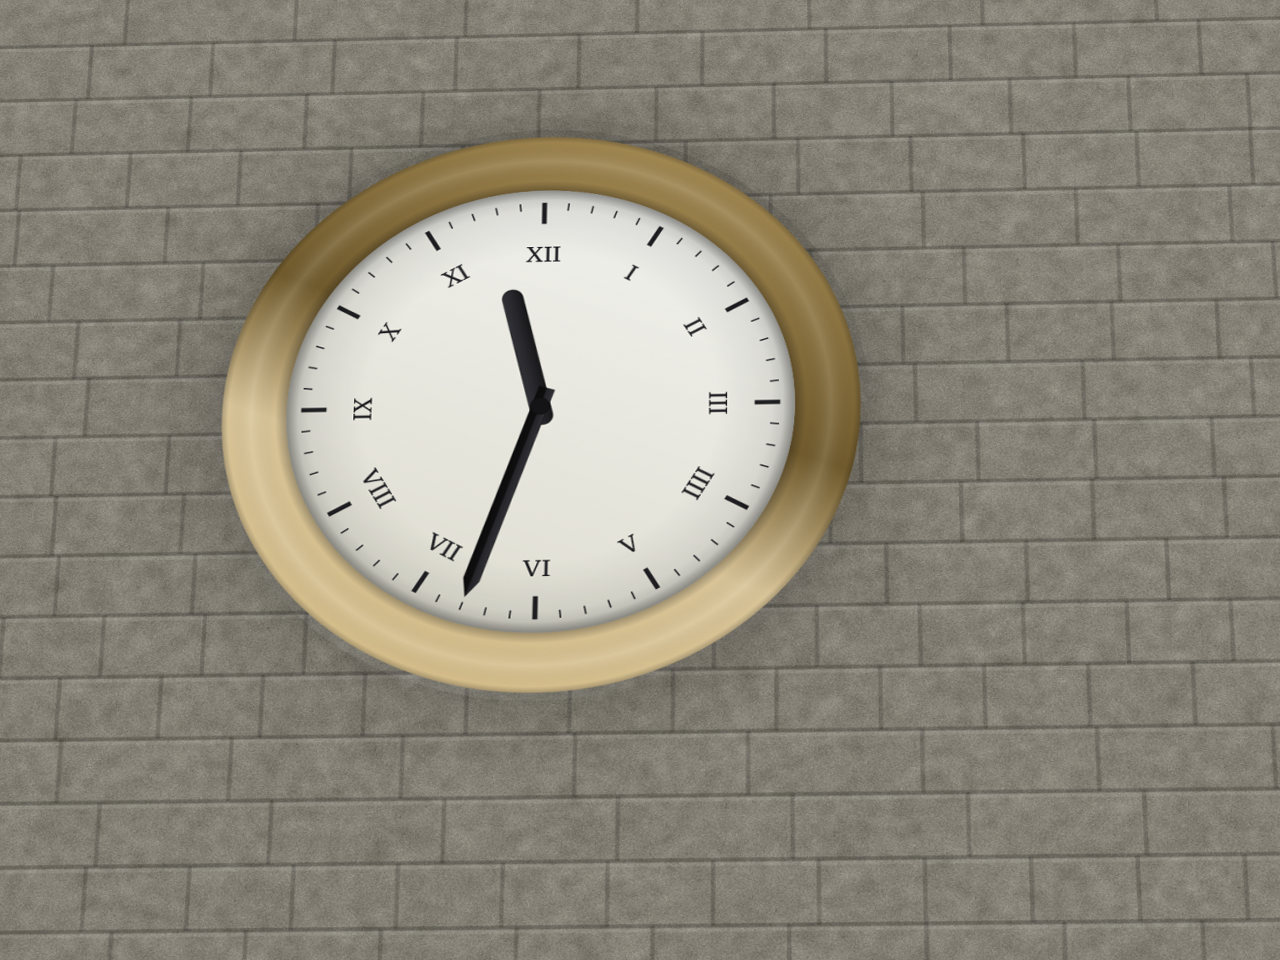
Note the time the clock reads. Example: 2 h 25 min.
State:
11 h 33 min
